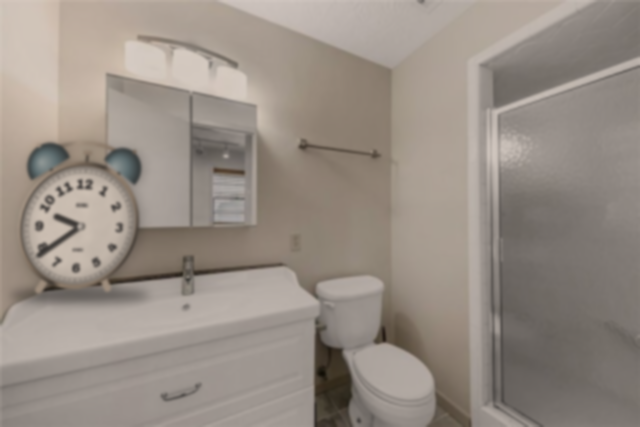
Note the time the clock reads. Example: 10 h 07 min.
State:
9 h 39 min
